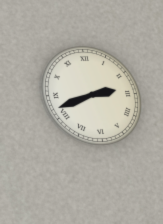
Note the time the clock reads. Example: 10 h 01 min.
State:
2 h 42 min
